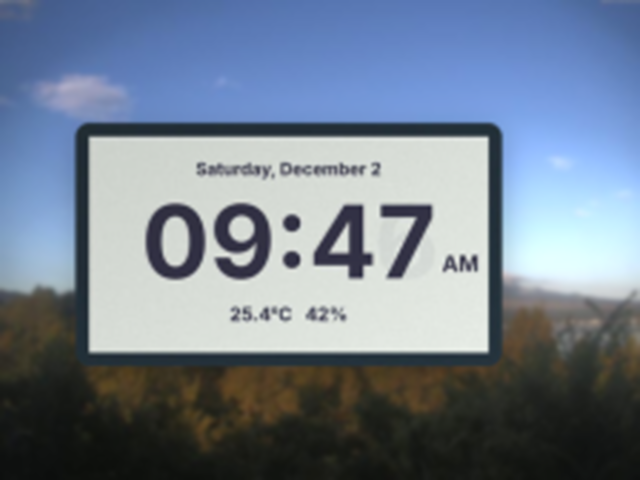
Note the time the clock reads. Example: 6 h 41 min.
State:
9 h 47 min
